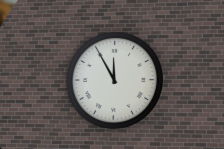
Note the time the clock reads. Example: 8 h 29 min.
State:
11 h 55 min
